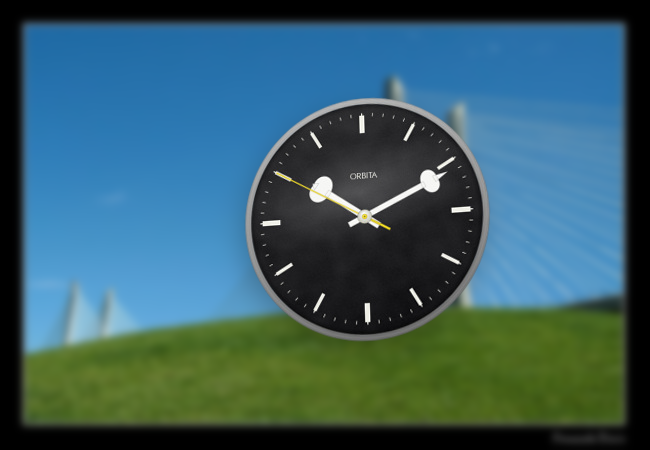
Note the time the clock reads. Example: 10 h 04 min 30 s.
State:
10 h 10 min 50 s
